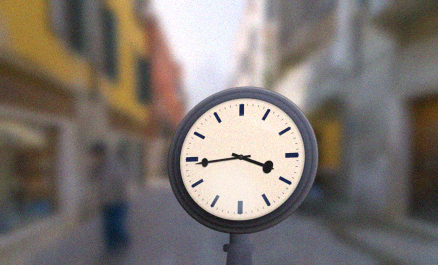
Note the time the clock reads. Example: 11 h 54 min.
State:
3 h 44 min
